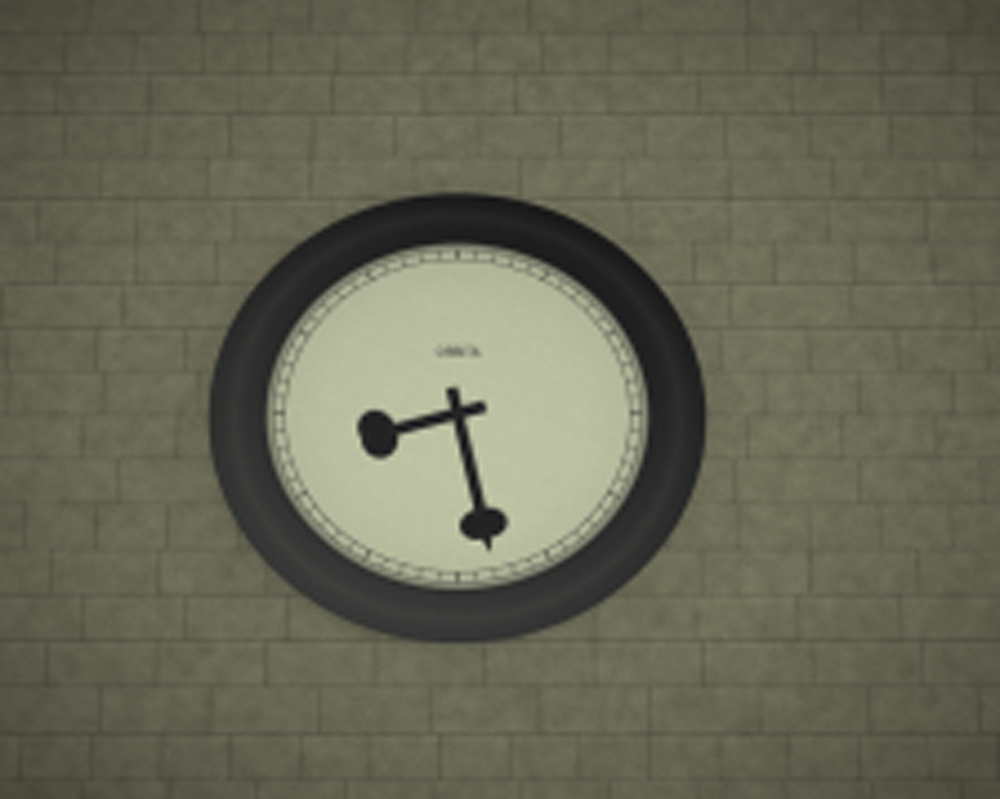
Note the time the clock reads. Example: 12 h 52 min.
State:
8 h 28 min
